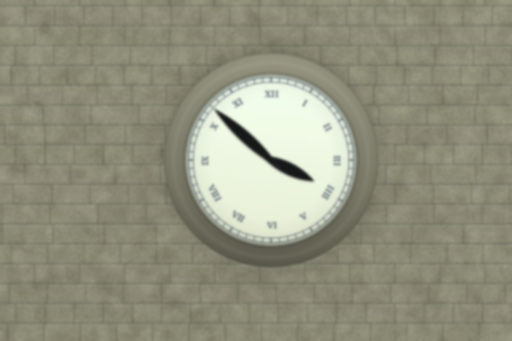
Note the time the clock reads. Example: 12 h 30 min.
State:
3 h 52 min
